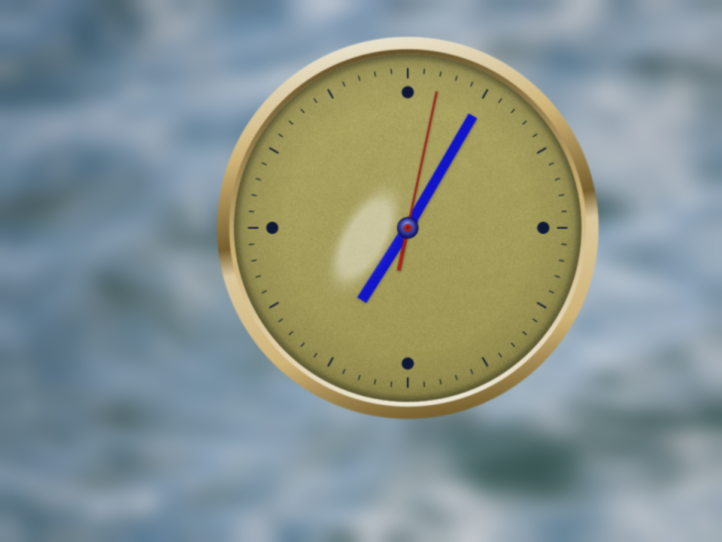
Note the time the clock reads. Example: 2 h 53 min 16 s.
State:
7 h 05 min 02 s
